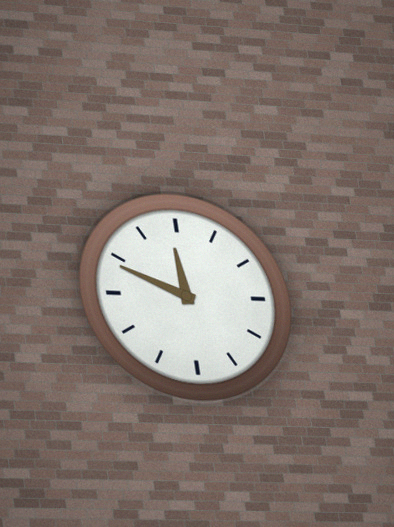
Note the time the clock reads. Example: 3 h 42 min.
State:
11 h 49 min
